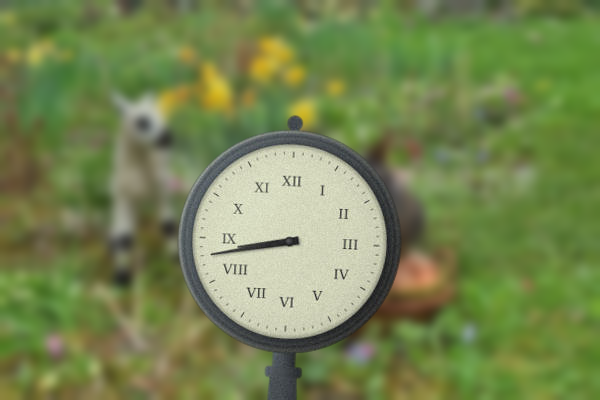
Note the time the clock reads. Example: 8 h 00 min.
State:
8 h 43 min
